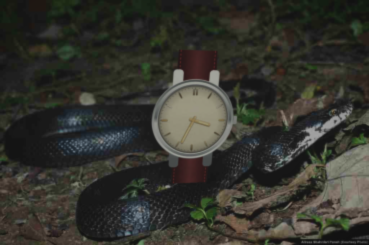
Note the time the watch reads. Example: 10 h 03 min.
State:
3 h 34 min
